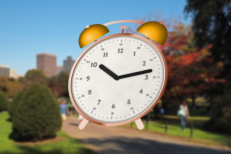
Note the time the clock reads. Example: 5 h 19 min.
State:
10 h 13 min
